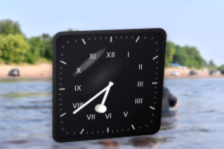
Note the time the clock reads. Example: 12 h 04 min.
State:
6 h 39 min
